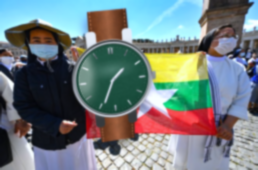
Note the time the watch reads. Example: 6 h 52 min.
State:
1 h 34 min
